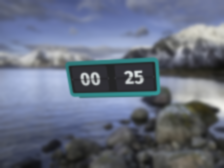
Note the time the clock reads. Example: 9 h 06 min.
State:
0 h 25 min
